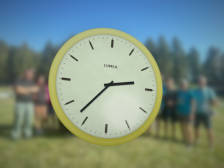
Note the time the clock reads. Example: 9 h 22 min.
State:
2 h 37 min
